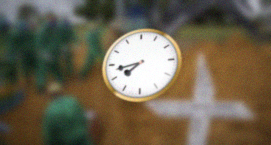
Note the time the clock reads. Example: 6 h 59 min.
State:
7 h 43 min
